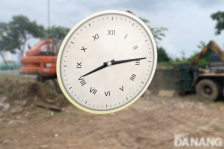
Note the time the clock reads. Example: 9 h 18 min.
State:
8 h 14 min
